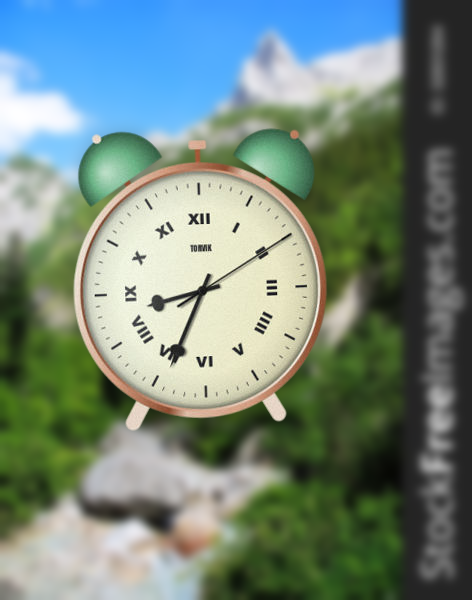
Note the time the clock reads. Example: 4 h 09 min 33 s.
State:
8 h 34 min 10 s
